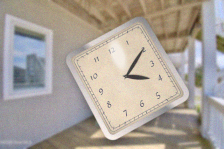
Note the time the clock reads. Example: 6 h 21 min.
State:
4 h 10 min
